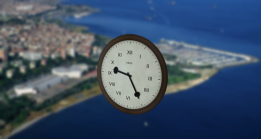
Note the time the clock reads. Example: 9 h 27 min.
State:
9 h 25 min
